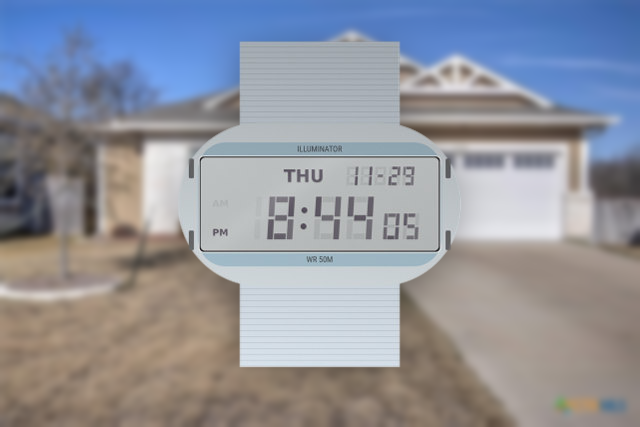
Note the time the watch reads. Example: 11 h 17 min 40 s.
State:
8 h 44 min 05 s
